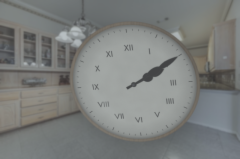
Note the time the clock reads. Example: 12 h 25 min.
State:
2 h 10 min
